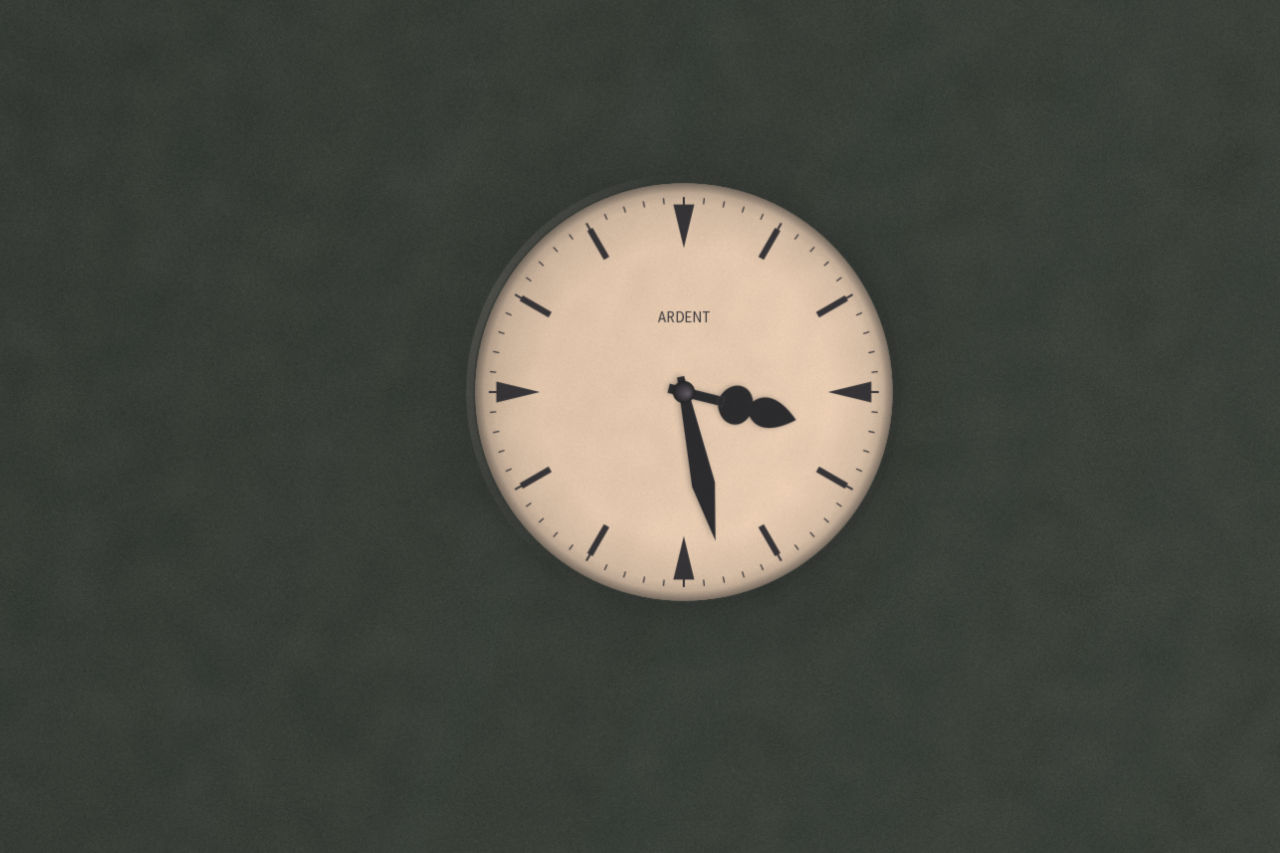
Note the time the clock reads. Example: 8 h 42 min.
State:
3 h 28 min
